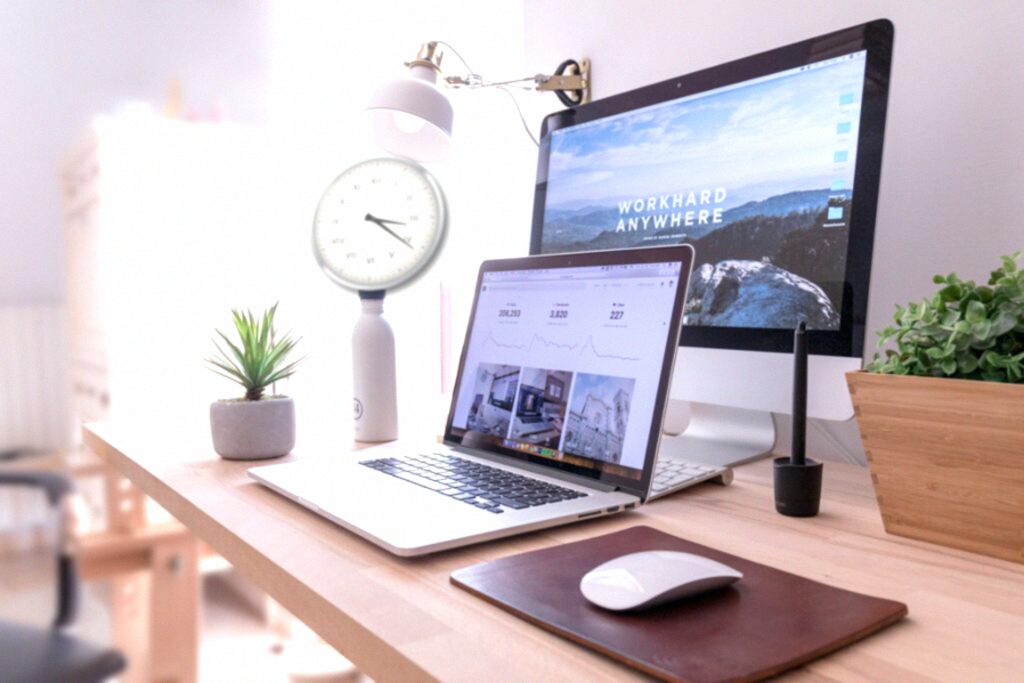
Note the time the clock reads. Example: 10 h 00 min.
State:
3 h 21 min
